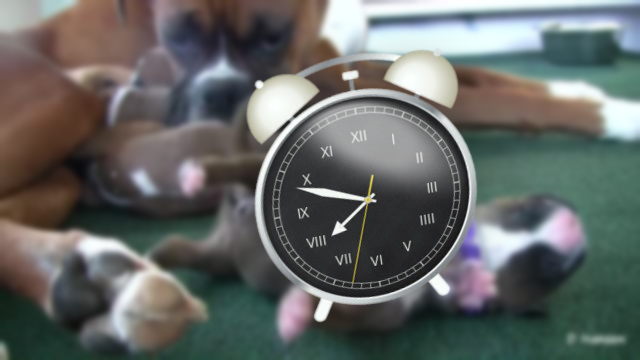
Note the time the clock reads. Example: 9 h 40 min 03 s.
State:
7 h 48 min 33 s
